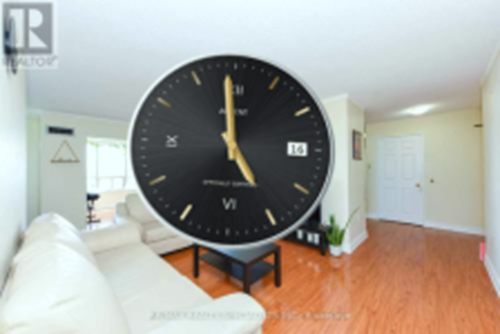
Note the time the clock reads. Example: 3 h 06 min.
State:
4 h 59 min
